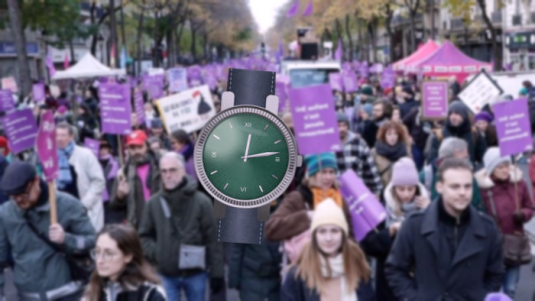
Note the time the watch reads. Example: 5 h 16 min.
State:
12 h 13 min
